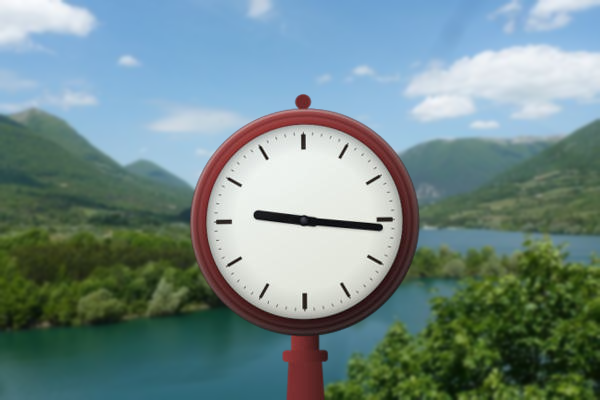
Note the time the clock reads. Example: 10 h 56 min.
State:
9 h 16 min
